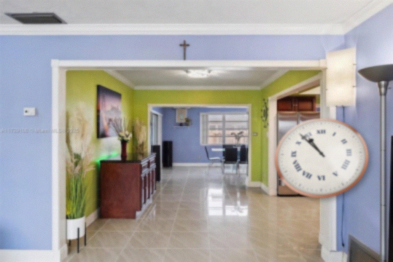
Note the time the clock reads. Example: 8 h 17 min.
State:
10 h 53 min
